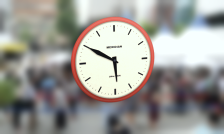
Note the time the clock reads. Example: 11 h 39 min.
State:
5 h 50 min
